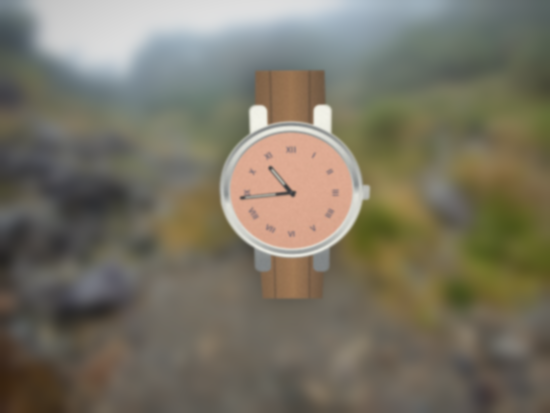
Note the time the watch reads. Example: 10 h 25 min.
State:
10 h 44 min
